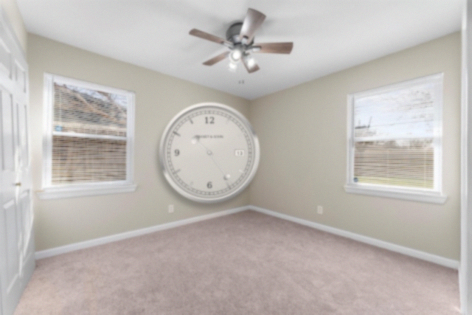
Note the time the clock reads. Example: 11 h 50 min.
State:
10 h 24 min
